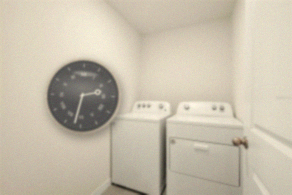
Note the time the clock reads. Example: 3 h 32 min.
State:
2 h 32 min
